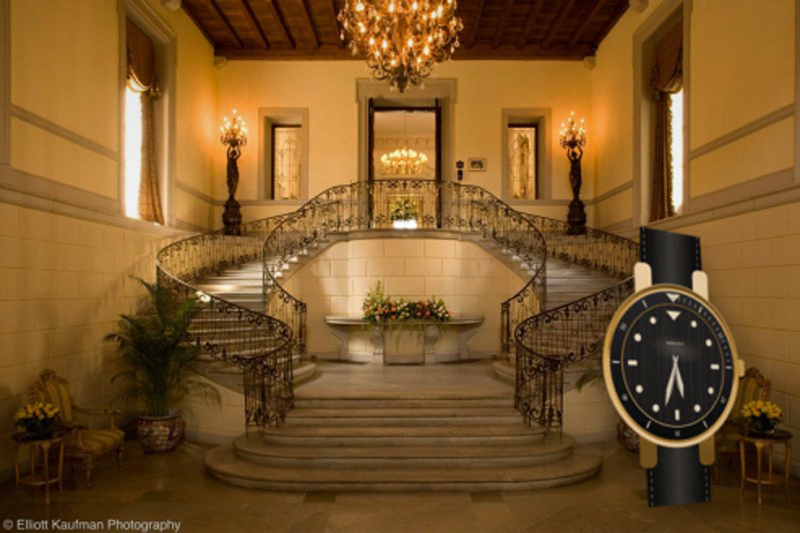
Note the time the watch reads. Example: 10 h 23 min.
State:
5 h 33 min
